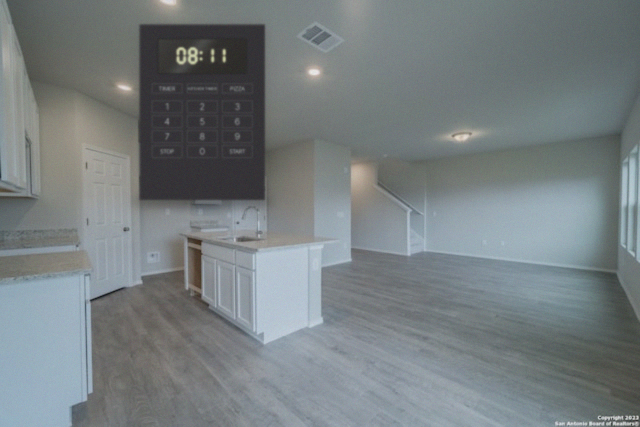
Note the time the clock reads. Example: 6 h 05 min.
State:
8 h 11 min
